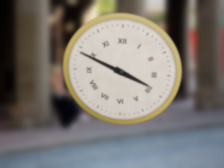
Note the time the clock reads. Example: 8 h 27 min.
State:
3 h 49 min
